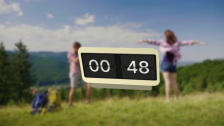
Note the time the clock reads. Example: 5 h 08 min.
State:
0 h 48 min
